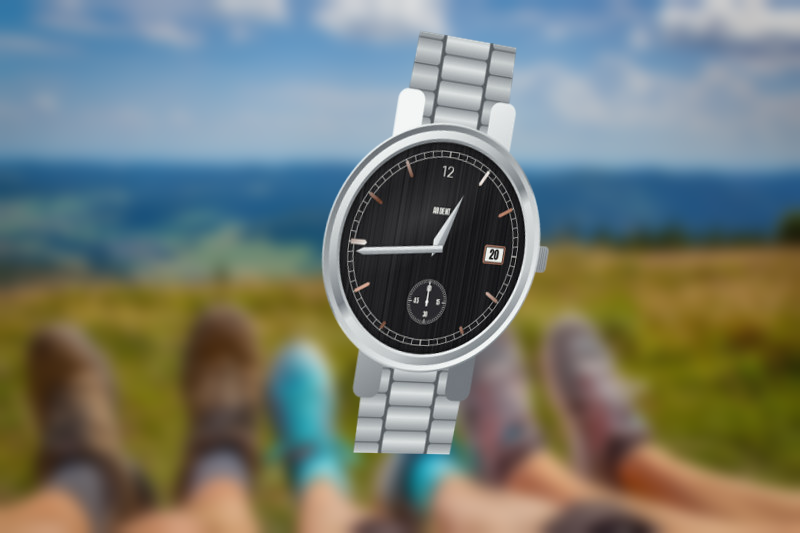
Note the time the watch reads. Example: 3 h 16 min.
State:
12 h 44 min
